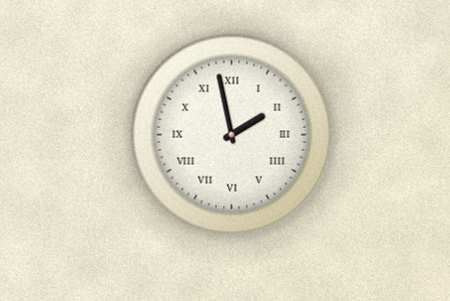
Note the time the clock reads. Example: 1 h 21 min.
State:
1 h 58 min
